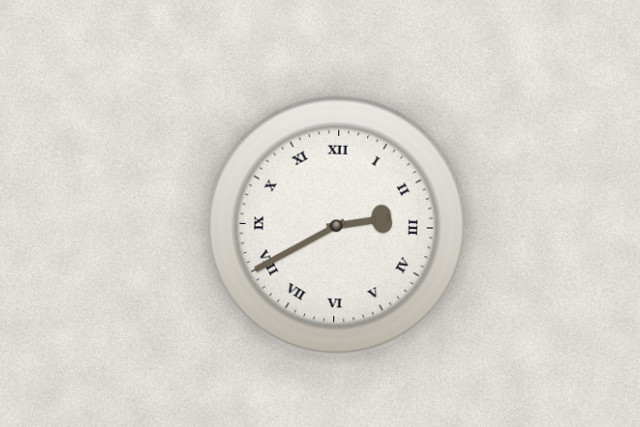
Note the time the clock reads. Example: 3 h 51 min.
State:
2 h 40 min
